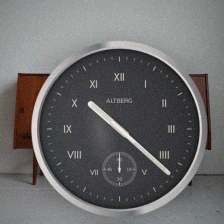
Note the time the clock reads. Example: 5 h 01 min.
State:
10 h 22 min
